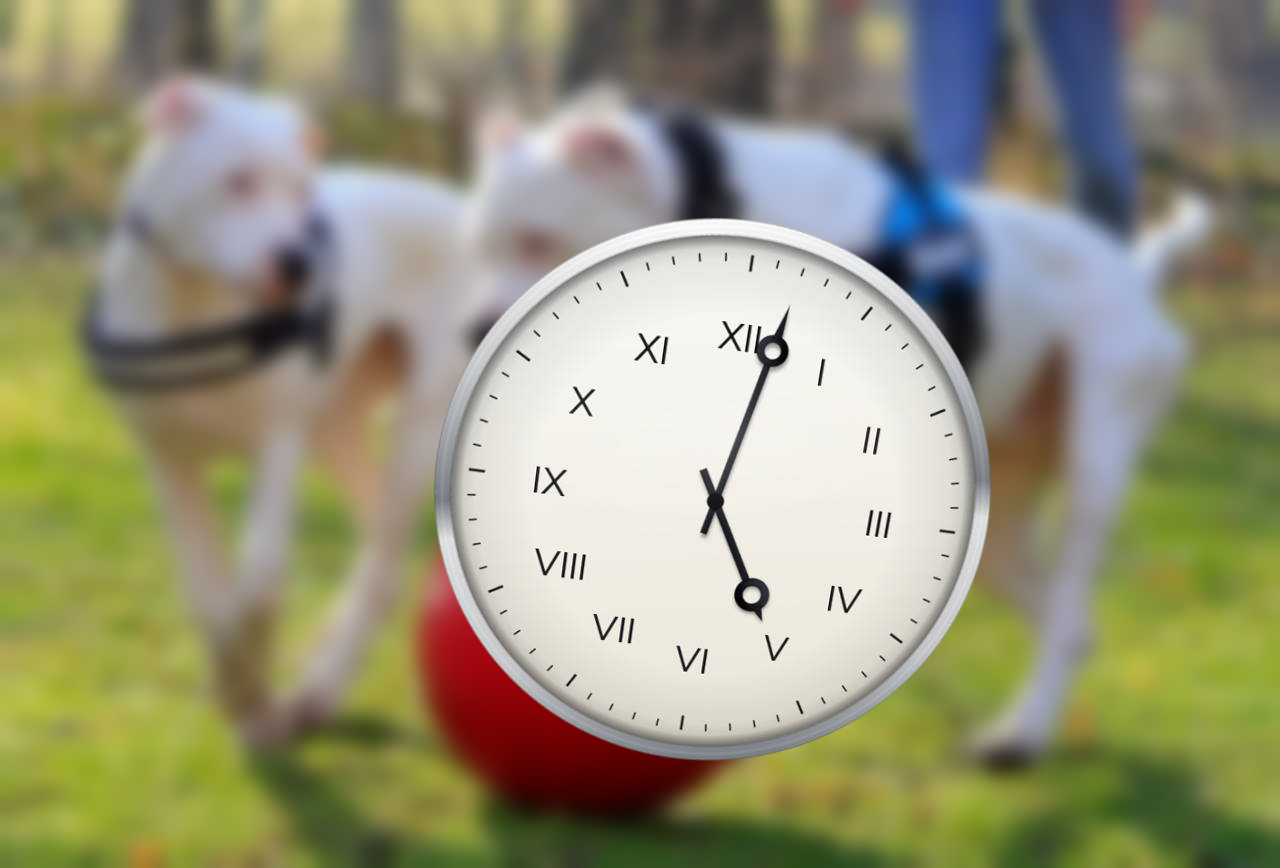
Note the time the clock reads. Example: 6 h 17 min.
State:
5 h 02 min
